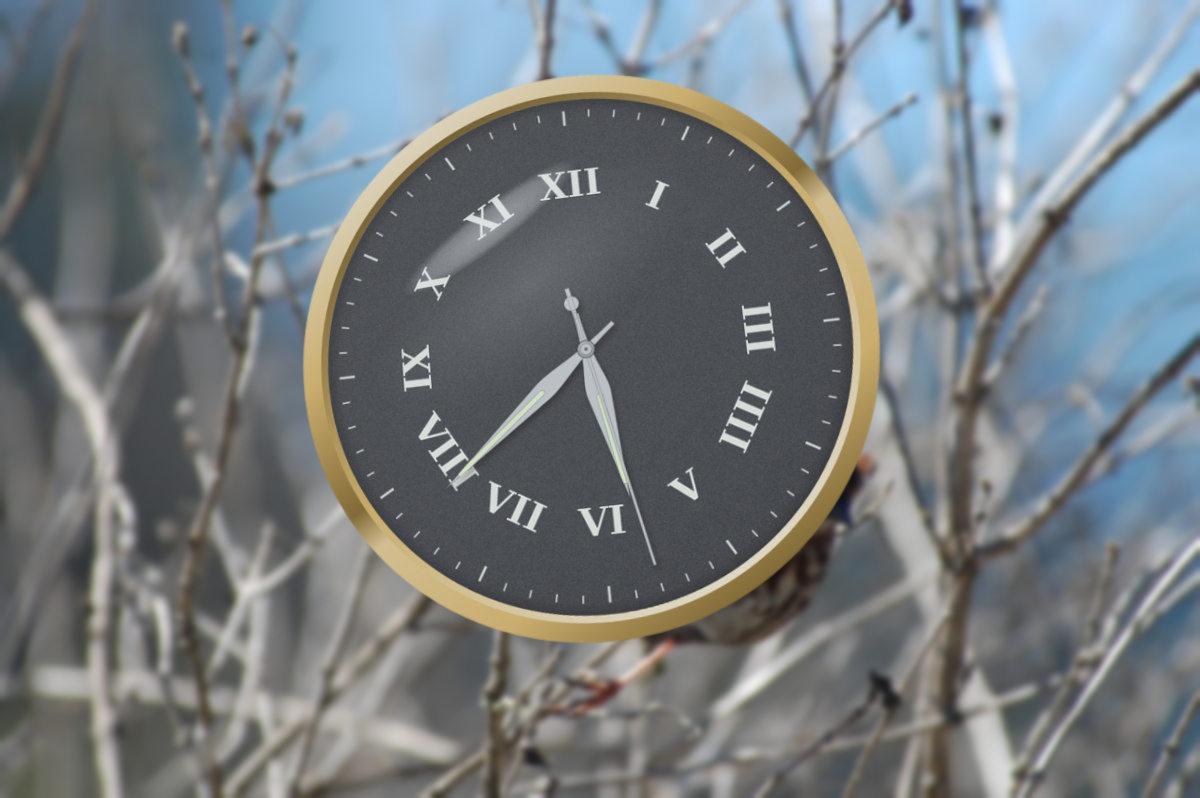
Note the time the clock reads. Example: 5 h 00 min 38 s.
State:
5 h 38 min 28 s
